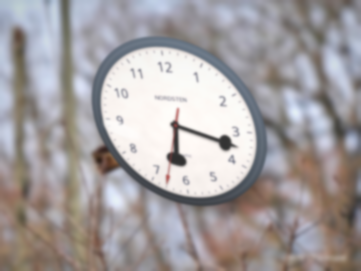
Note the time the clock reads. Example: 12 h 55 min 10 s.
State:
6 h 17 min 33 s
